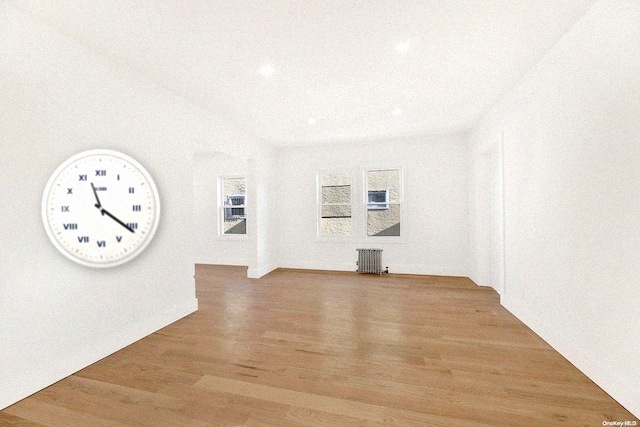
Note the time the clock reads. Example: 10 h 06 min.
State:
11 h 21 min
